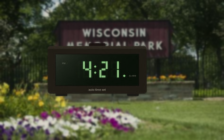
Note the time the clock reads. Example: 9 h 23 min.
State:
4 h 21 min
